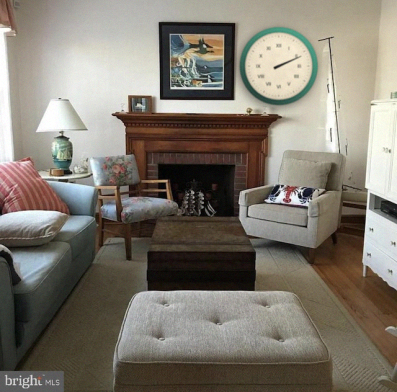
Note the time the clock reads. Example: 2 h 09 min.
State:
2 h 11 min
